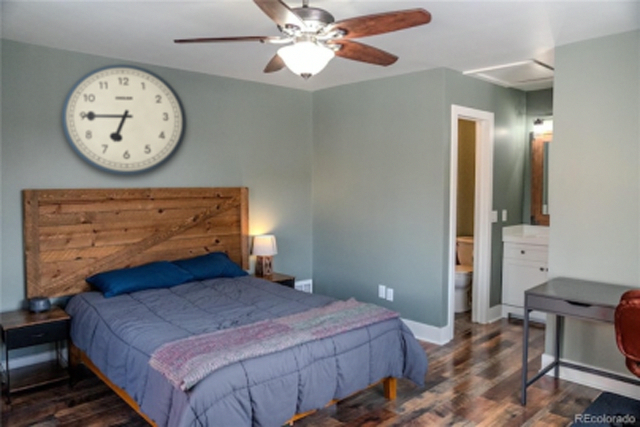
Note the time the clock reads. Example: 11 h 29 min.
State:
6 h 45 min
